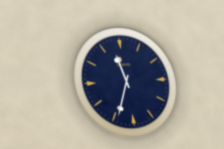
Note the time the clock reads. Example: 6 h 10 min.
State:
11 h 34 min
